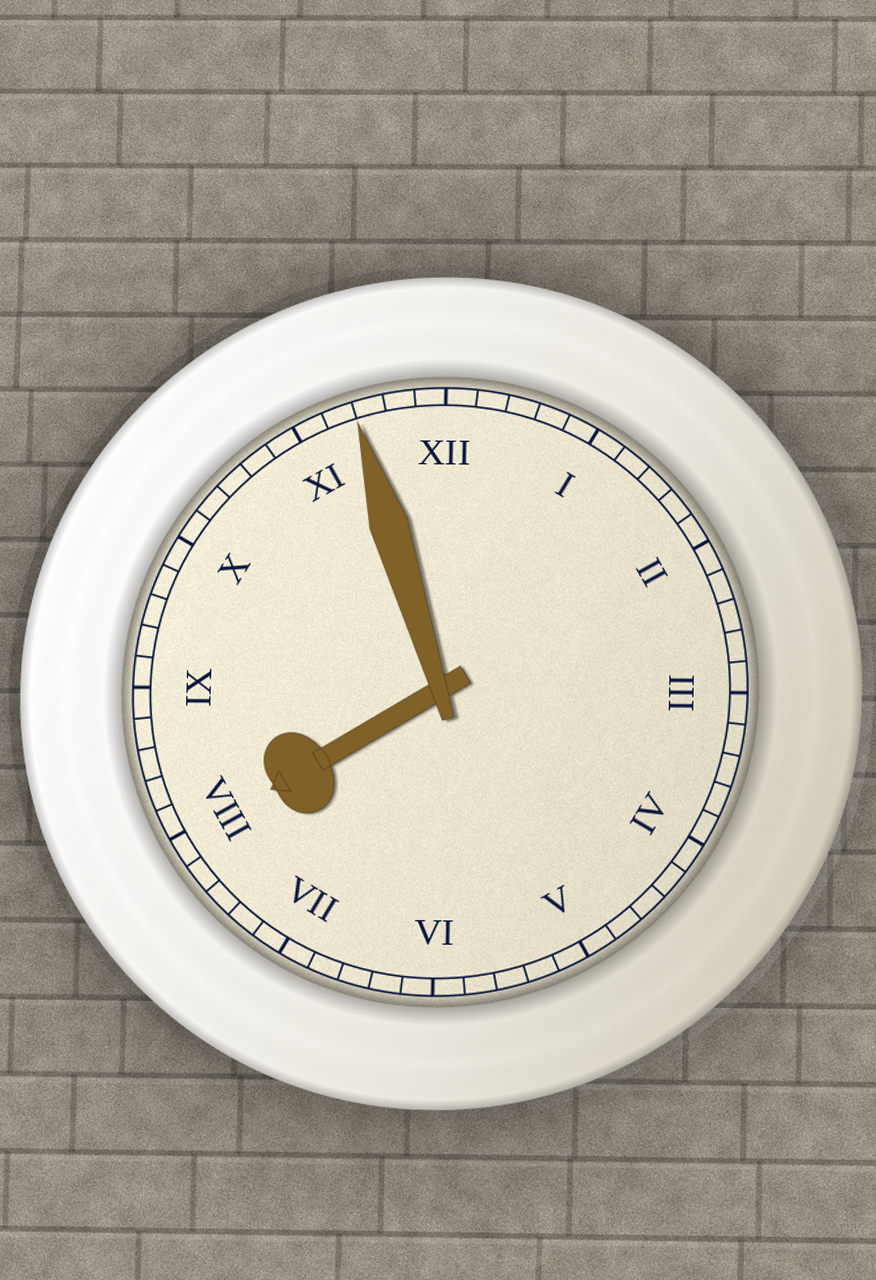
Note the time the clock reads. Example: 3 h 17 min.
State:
7 h 57 min
